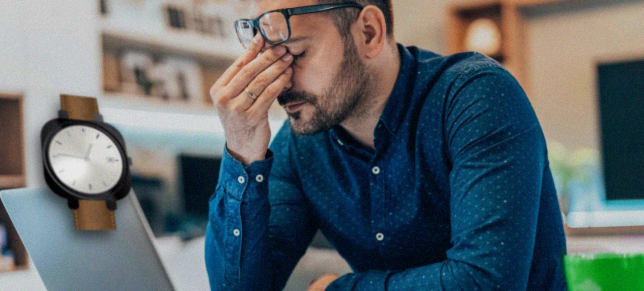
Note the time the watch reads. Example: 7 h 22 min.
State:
12 h 46 min
